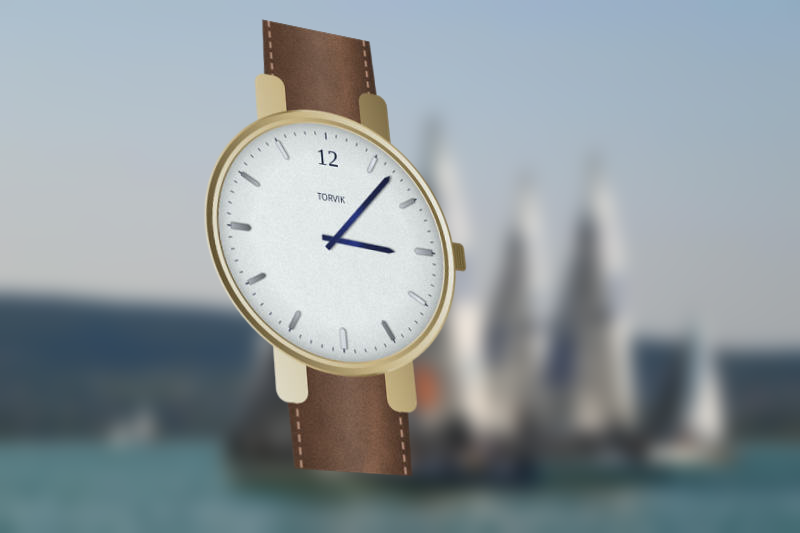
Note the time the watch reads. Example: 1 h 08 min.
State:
3 h 07 min
